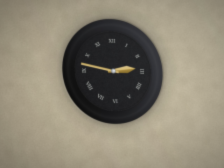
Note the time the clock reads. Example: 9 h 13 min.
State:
2 h 47 min
